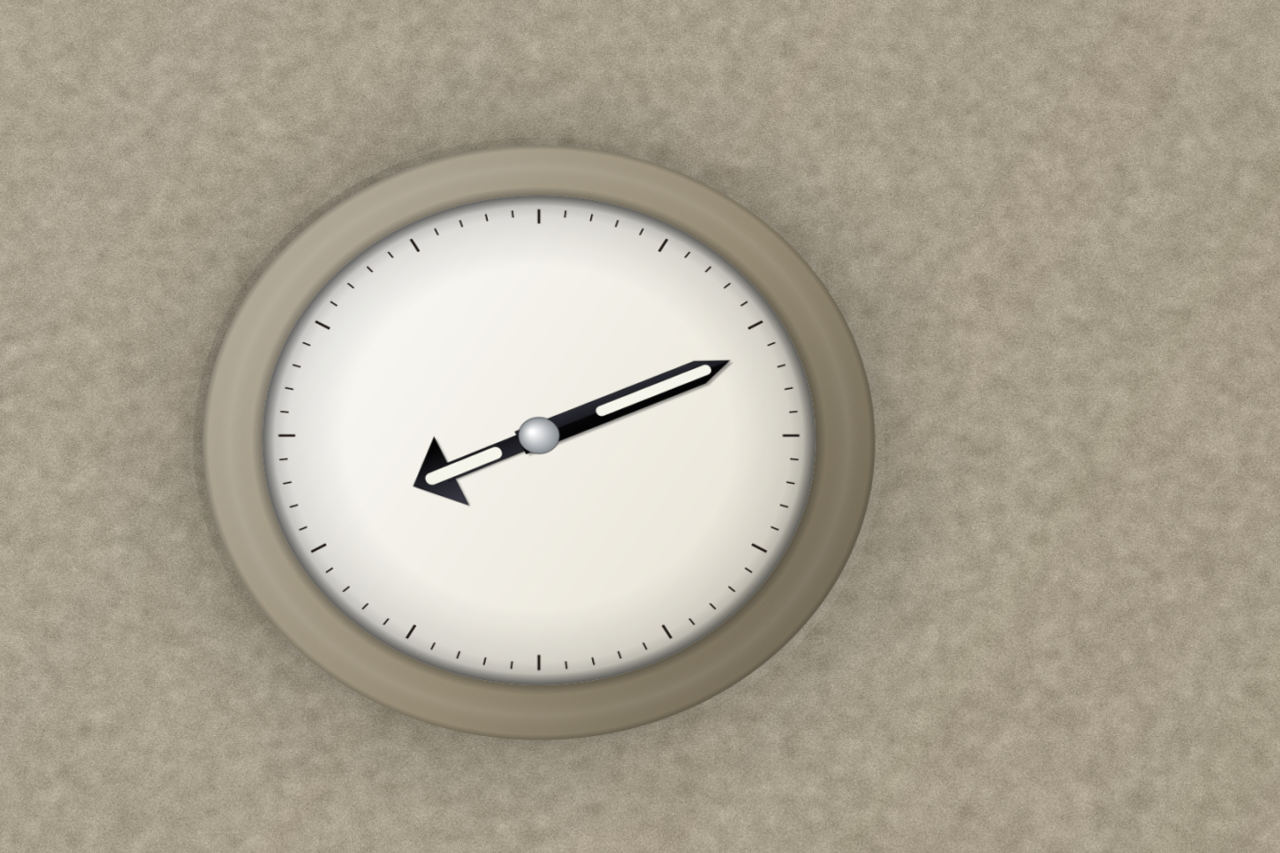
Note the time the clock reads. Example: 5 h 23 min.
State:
8 h 11 min
